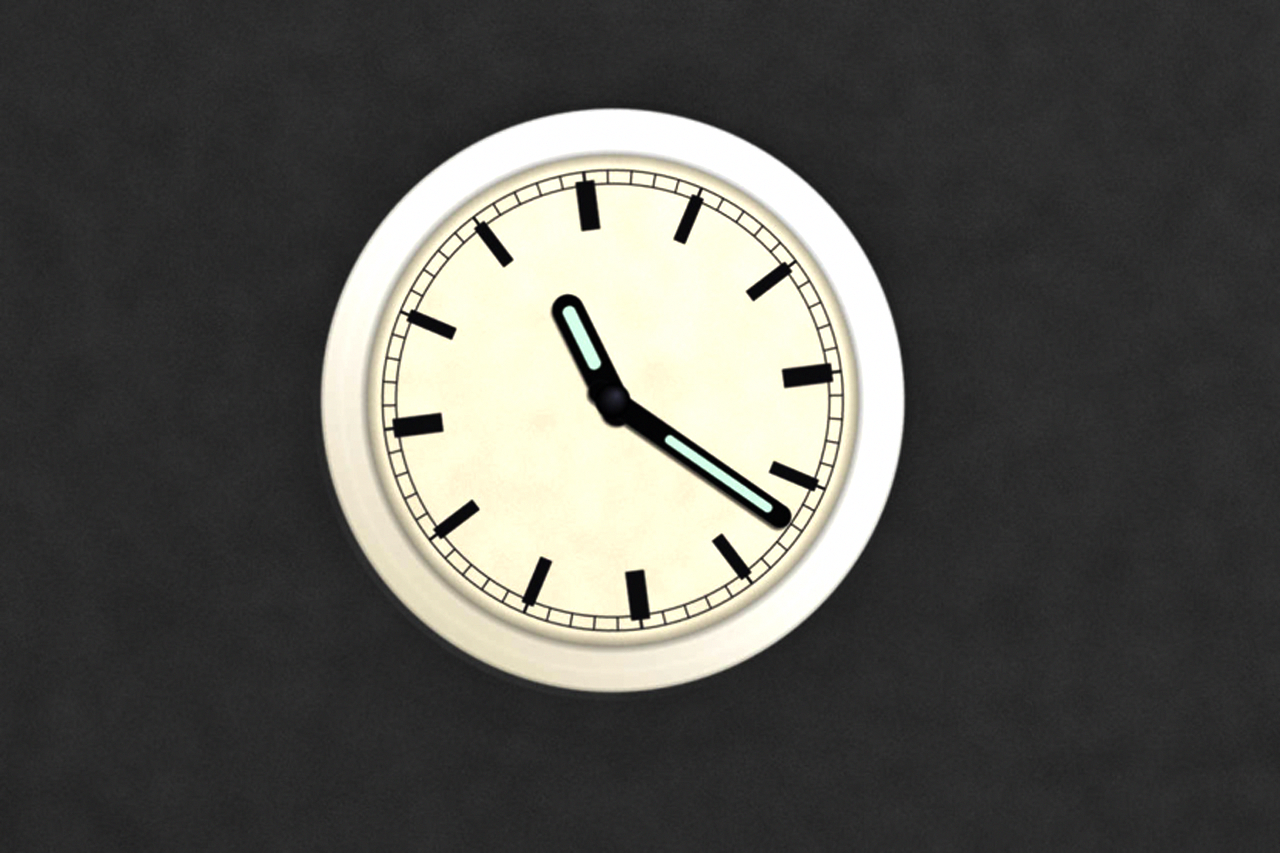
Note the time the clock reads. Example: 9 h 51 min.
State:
11 h 22 min
